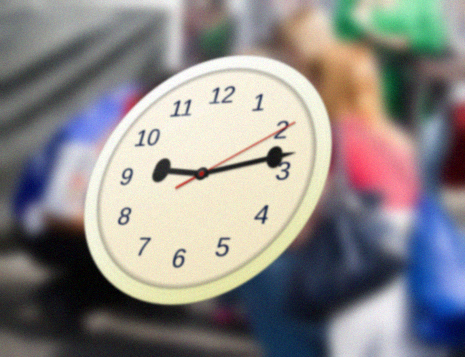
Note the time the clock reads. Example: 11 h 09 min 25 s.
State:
9 h 13 min 10 s
